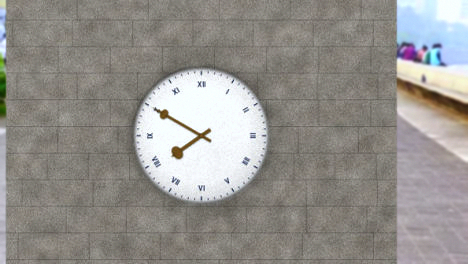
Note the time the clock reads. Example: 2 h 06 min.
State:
7 h 50 min
